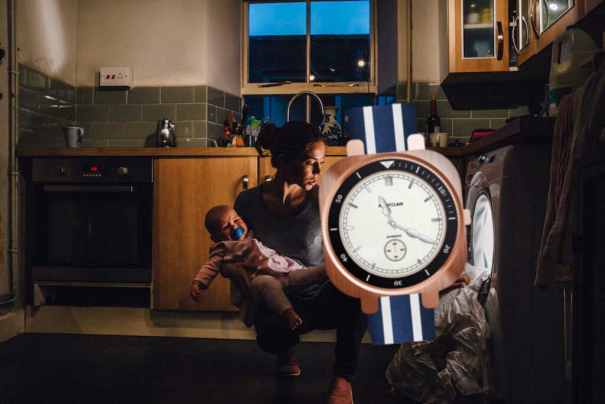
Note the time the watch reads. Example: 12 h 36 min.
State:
11 h 20 min
